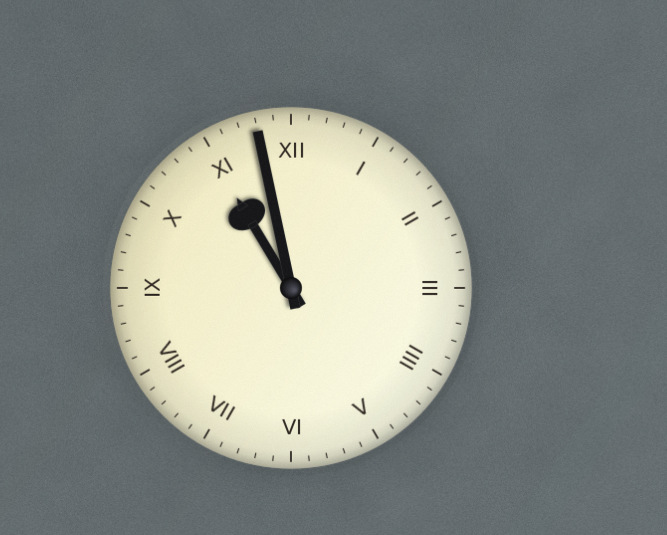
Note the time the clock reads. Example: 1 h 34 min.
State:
10 h 58 min
